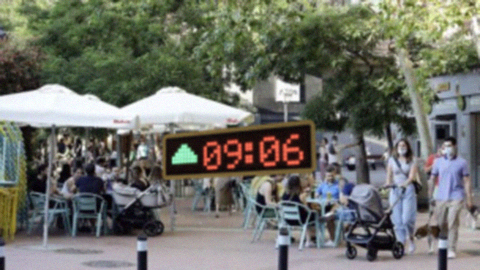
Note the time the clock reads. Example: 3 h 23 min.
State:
9 h 06 min
